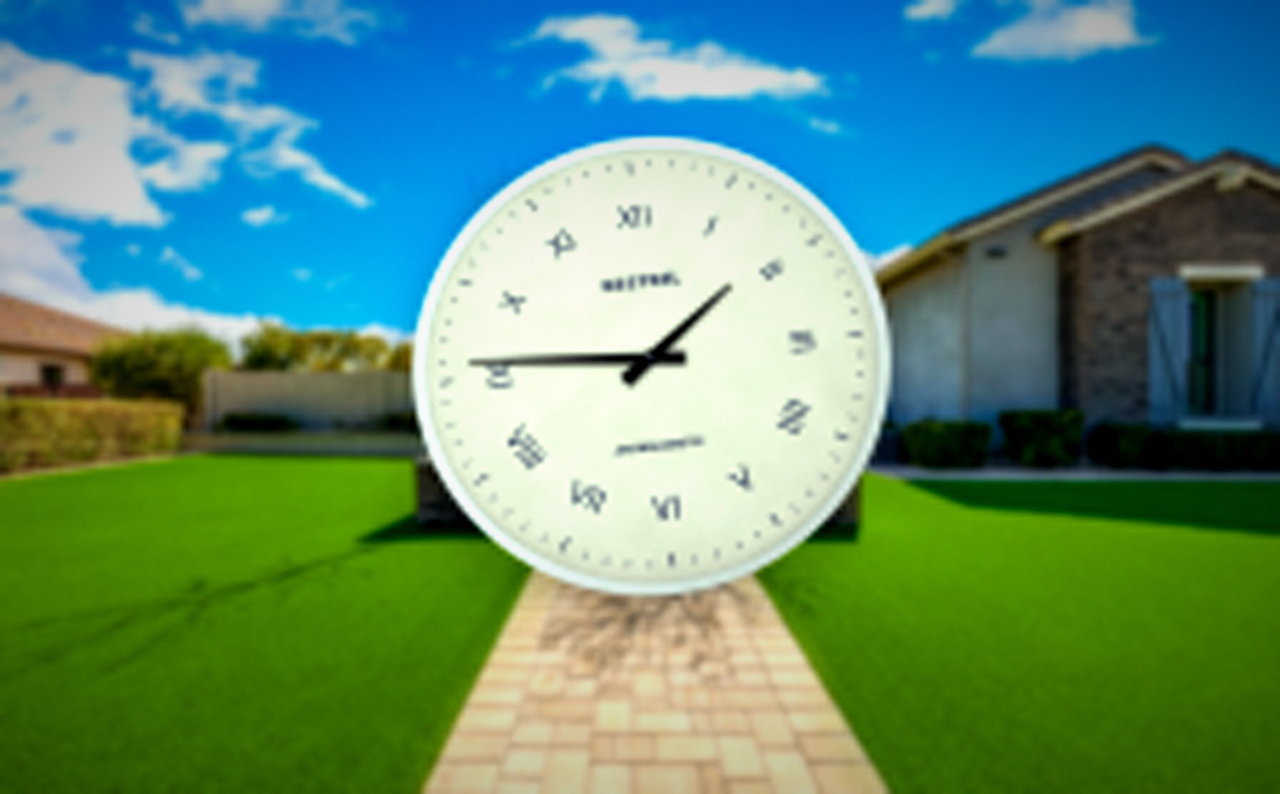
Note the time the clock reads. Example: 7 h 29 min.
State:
1 h 46 min
